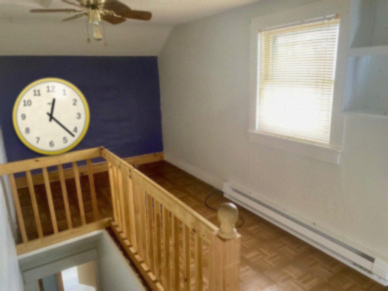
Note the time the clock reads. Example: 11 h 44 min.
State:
12 h 22 min
